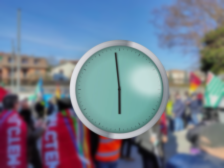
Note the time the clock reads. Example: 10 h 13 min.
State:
5 h 59 min
